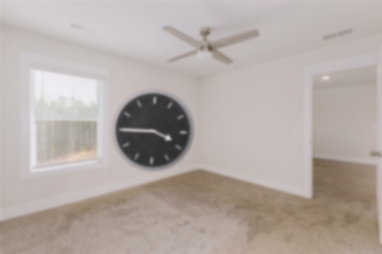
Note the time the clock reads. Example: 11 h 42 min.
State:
3 h 45 min
